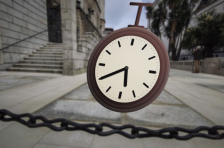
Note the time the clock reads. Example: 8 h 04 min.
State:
5 h 40 min
